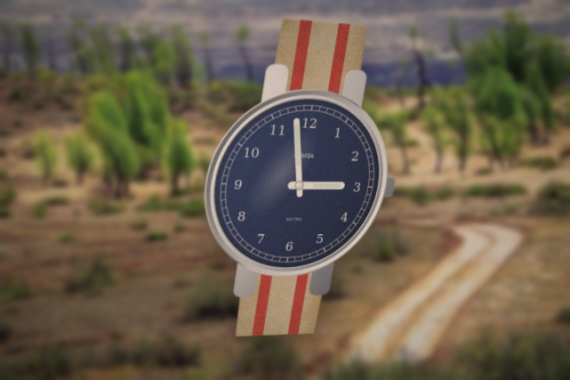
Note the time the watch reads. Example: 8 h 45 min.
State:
2 h 58 min
